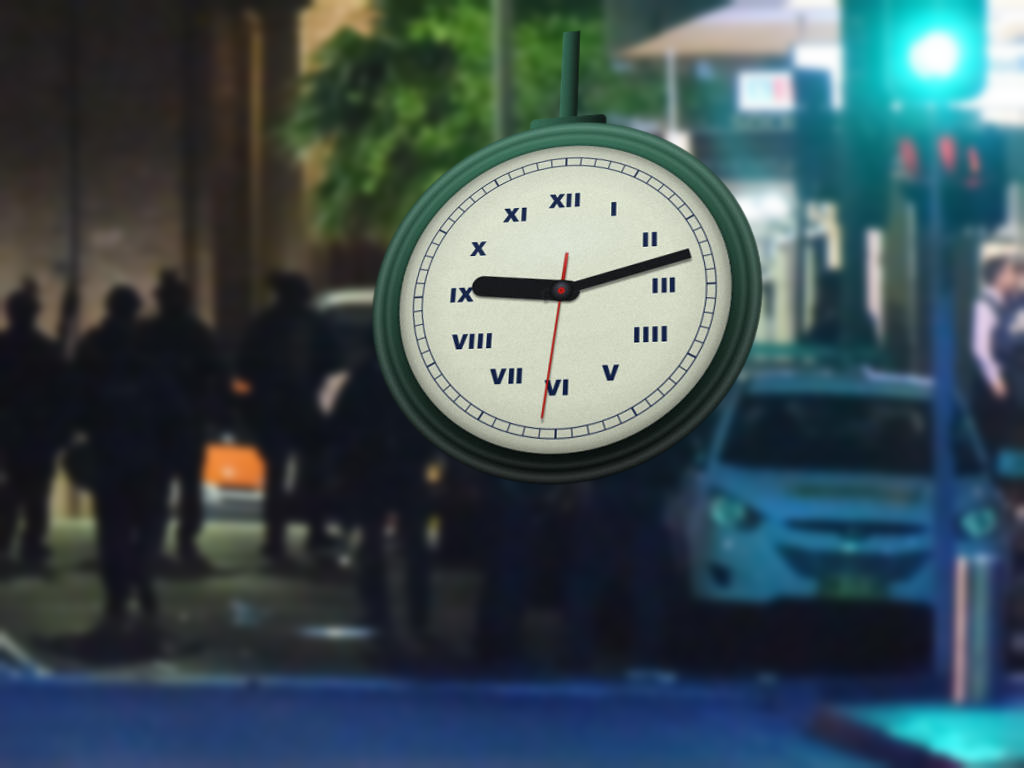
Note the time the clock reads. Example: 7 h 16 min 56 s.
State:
9 h 12 min 31 s
